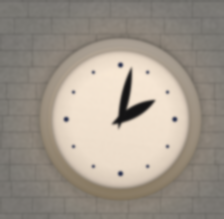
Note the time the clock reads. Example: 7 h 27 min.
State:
2 h 02 min
